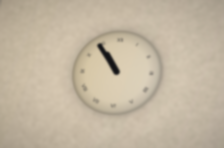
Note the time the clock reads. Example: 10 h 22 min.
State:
10 h 54 min
